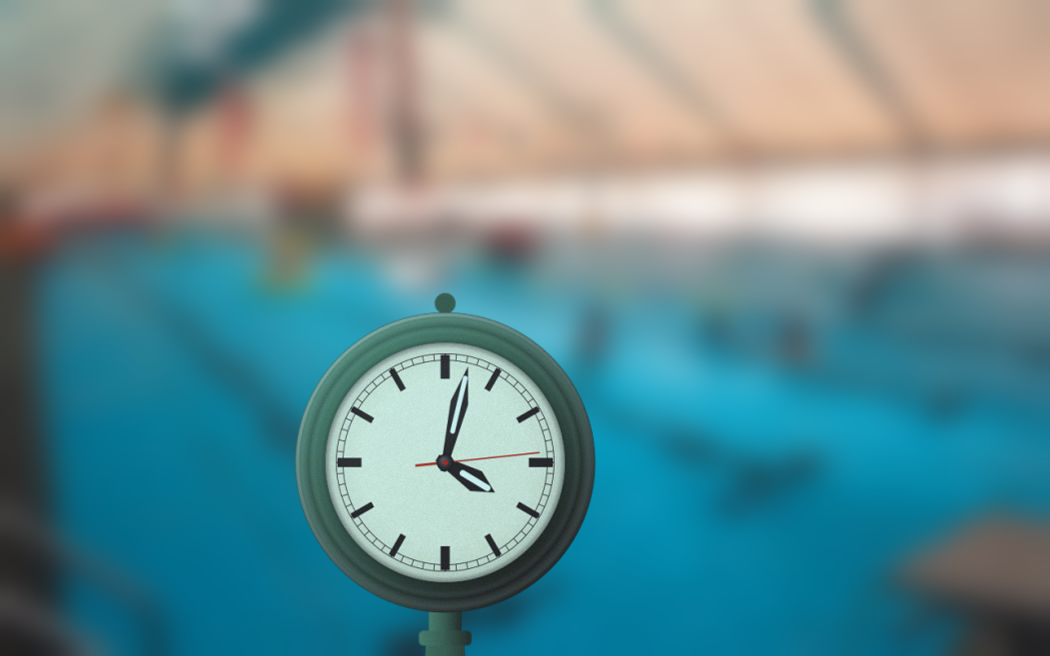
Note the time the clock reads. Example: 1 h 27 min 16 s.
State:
4 h 02 min 14 s
